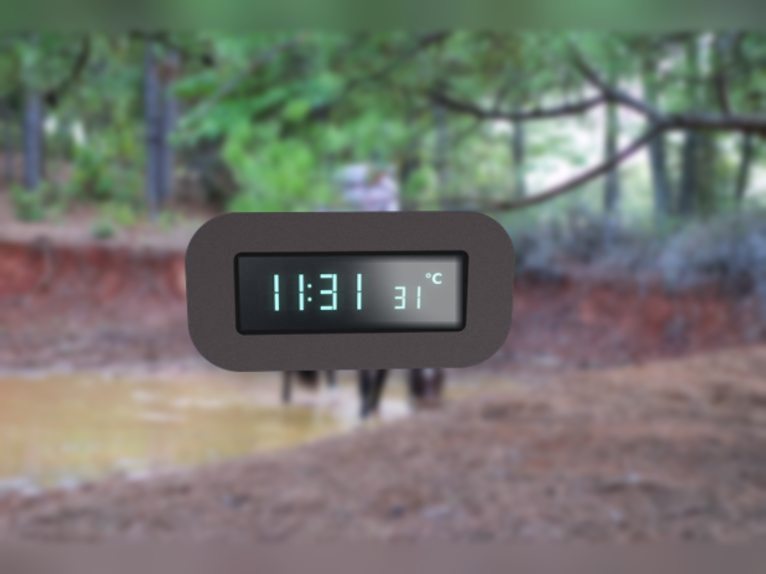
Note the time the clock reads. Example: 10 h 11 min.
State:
11 h 31 min
